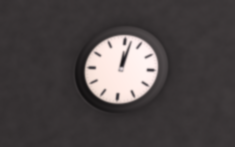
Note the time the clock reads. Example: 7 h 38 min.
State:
12 h 02 min
